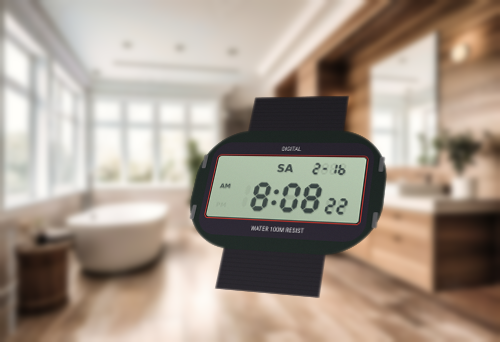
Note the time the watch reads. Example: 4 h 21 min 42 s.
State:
8 h 08 min 22 s
